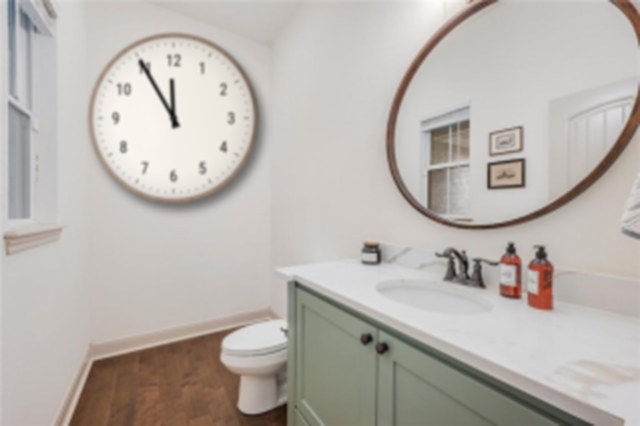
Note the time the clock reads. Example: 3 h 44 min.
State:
11 h 55 min
